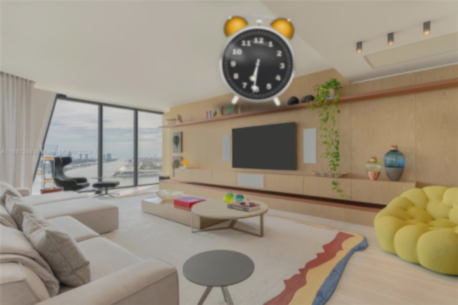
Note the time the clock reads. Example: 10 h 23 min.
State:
6 h 31 min
